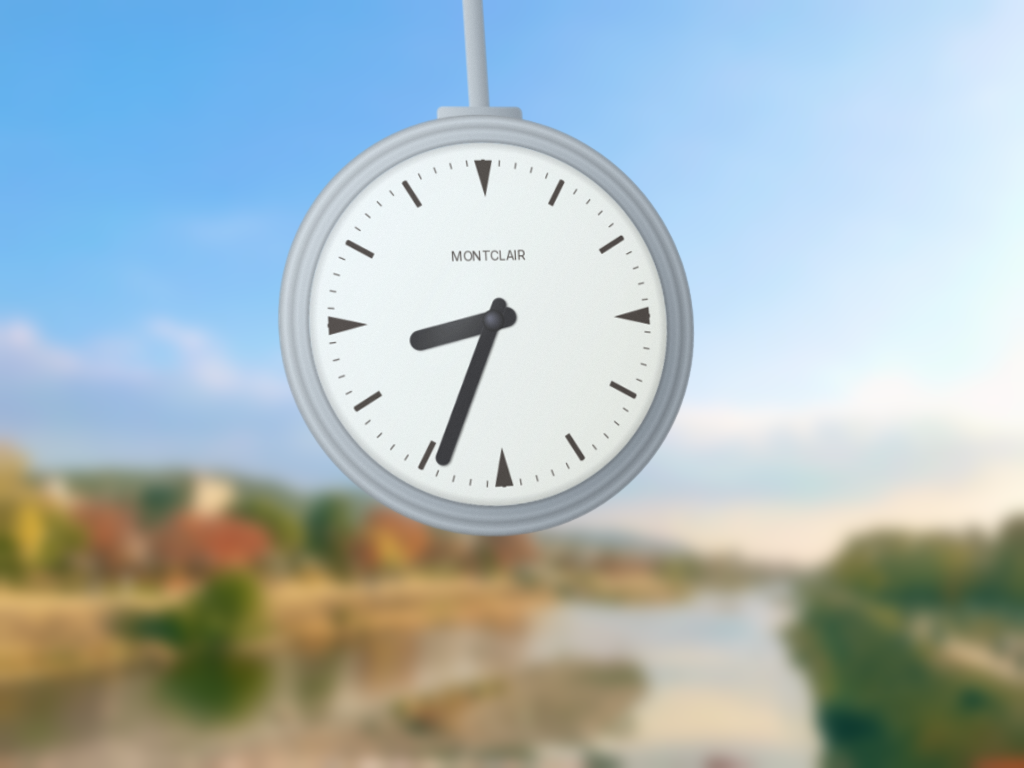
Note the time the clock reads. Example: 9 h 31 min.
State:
8 h 34 min
